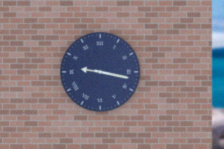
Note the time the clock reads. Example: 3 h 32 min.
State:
9 h 17 min
